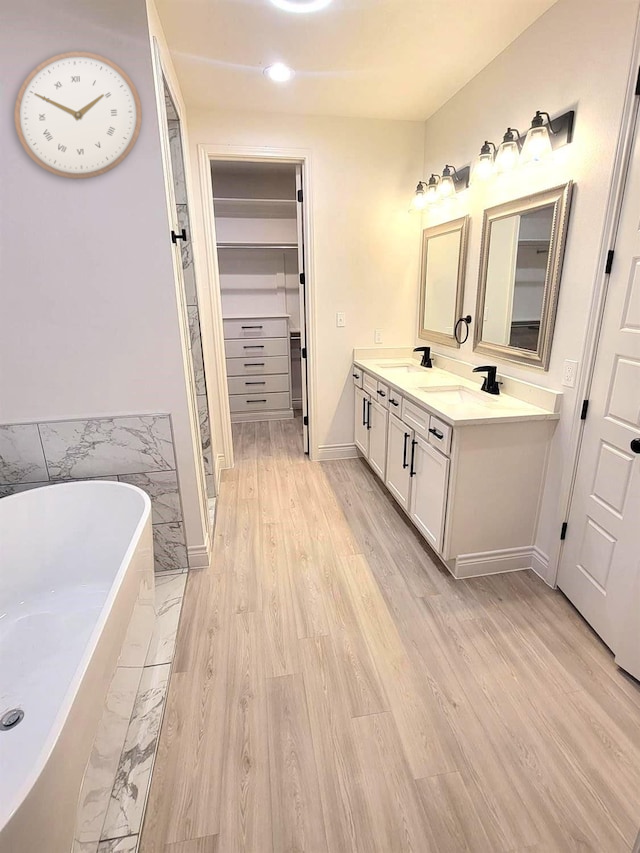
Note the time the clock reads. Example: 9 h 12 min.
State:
1 h 50 min
